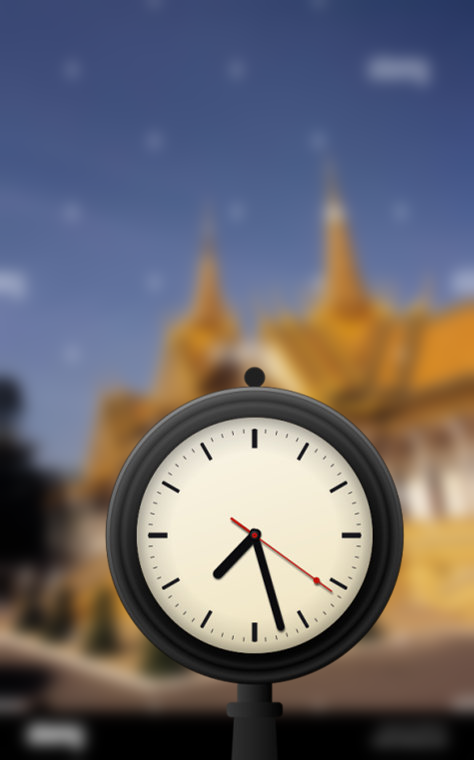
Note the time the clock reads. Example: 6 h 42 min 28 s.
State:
7 h 27 min 21 s
